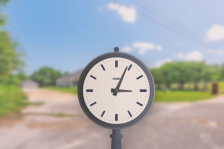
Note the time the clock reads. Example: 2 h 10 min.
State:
3 h 04 min
